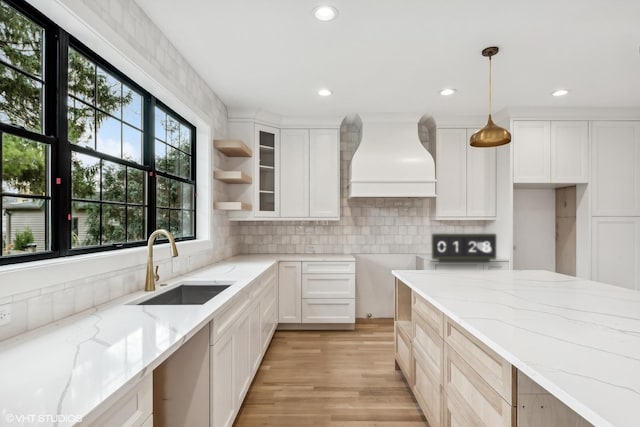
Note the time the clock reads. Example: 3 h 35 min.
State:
1 h 28 min
